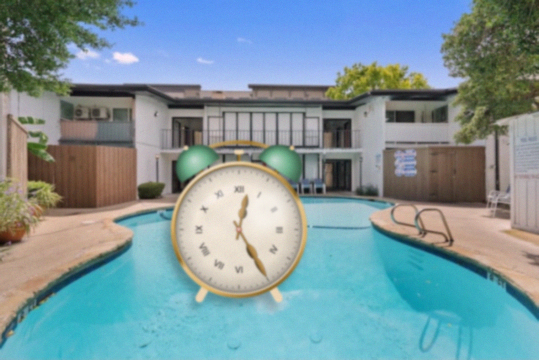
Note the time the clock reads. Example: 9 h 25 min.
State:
12 h 25 min
